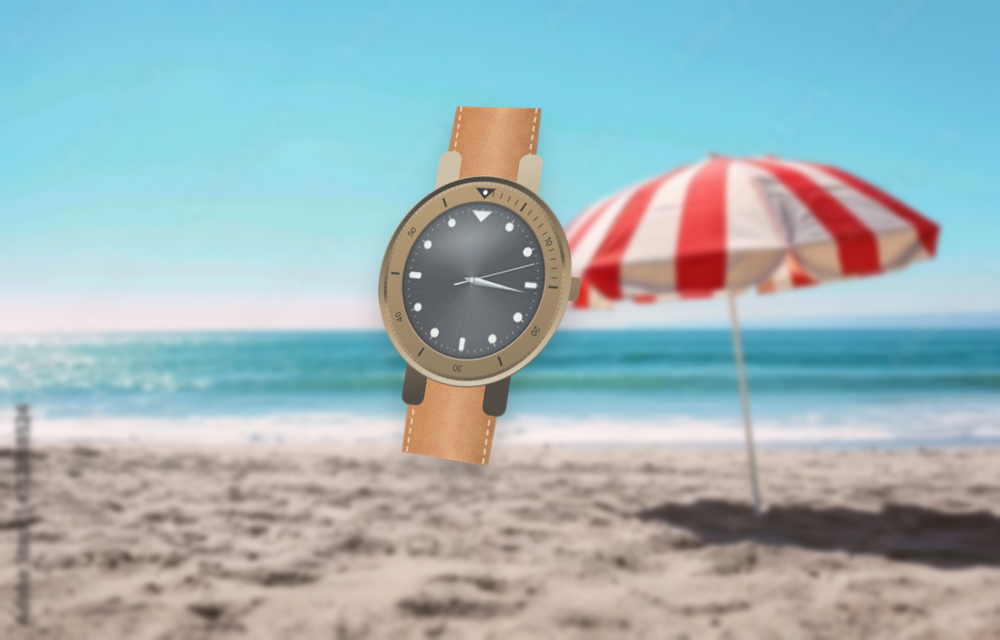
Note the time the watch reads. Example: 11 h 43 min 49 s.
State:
3 h 16 min 12 s
